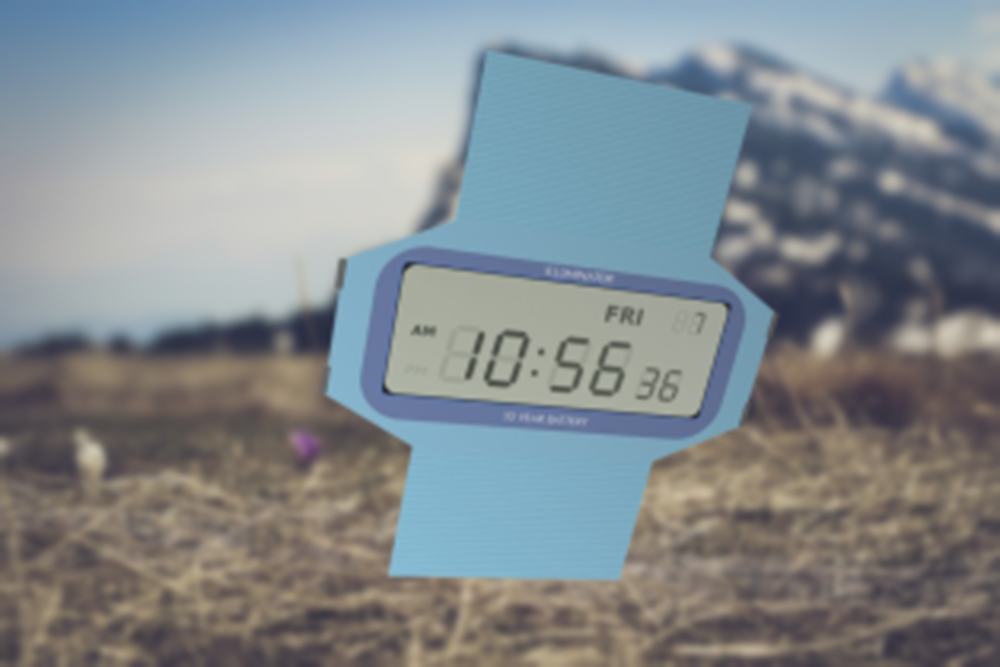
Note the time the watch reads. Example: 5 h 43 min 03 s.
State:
10 h 56 min 36 s
